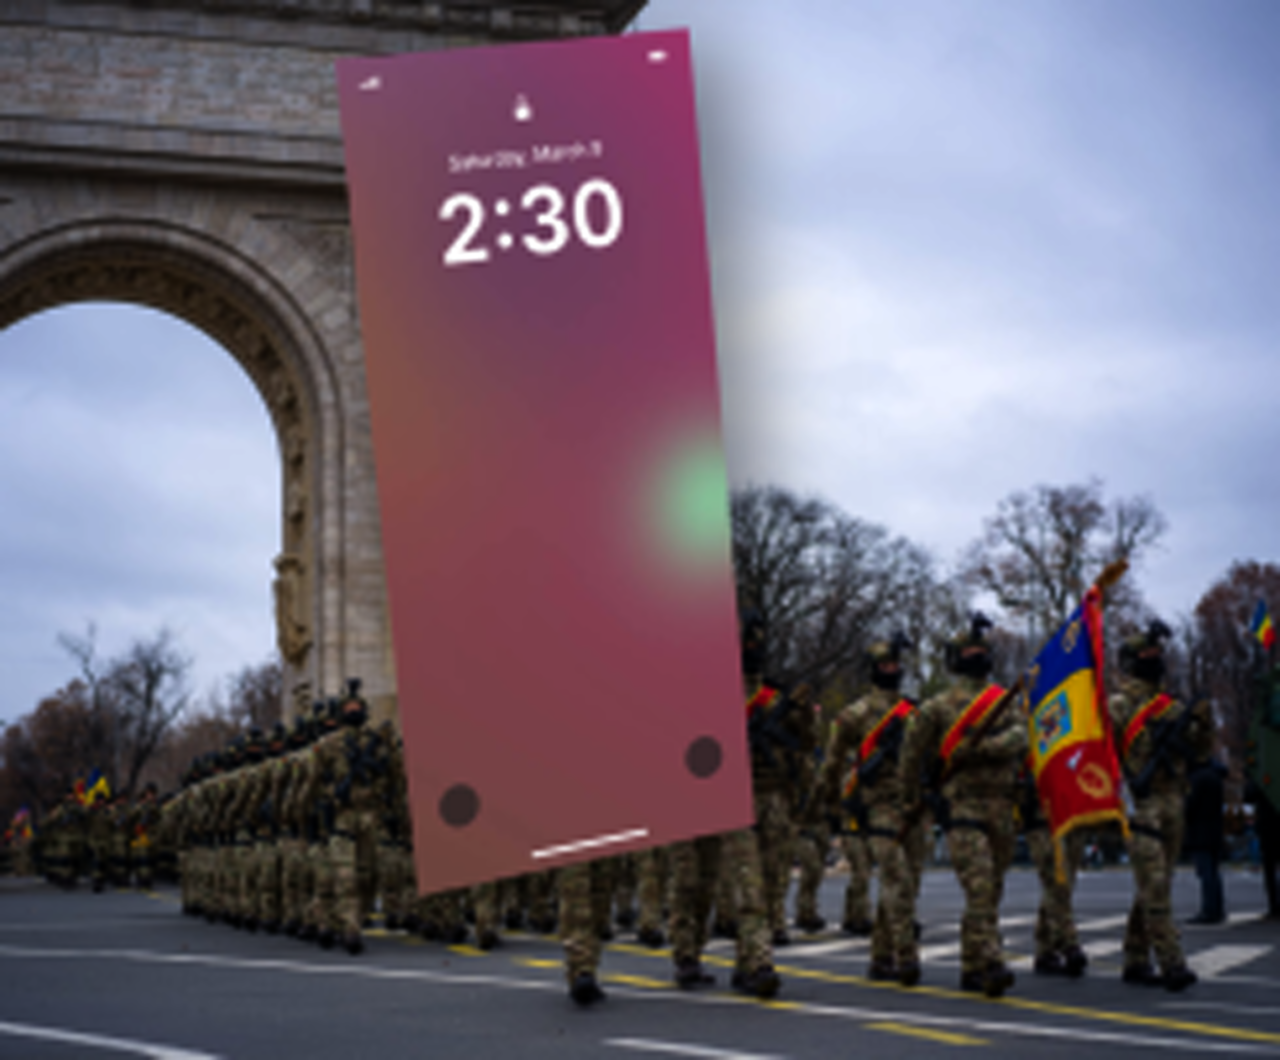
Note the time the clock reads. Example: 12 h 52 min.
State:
2 h 30 min
